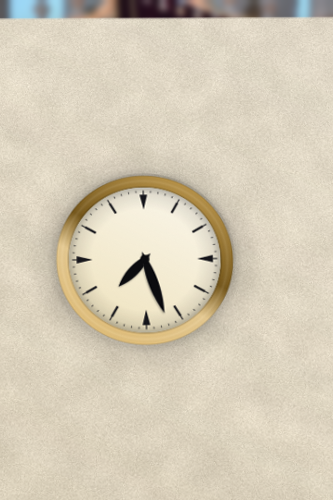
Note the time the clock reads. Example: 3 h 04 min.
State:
7 h 27 min
